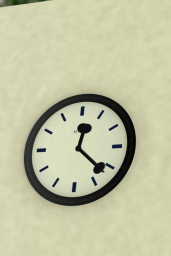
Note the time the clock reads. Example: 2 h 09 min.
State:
12 h 22 min
